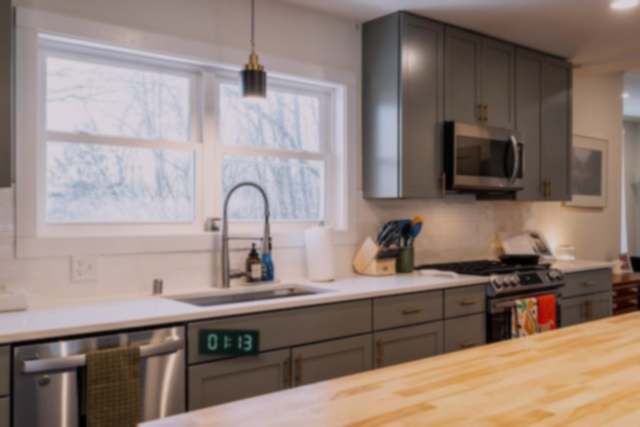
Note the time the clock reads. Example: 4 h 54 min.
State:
1 h 13 min
